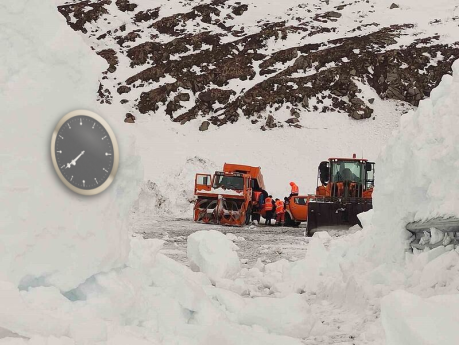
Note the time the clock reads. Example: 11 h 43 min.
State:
7 h 39 min
